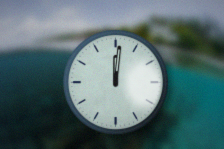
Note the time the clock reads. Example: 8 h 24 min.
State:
12 h 01 min
